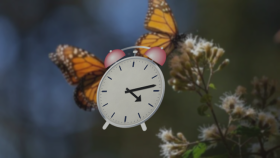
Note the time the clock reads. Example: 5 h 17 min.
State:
4 h 13 min
